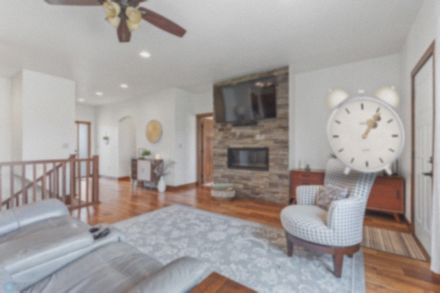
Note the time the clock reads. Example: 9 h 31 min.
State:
1 h 06 min
